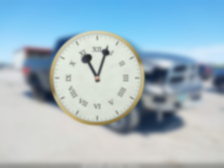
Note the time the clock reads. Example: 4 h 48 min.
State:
11 h 03 min
